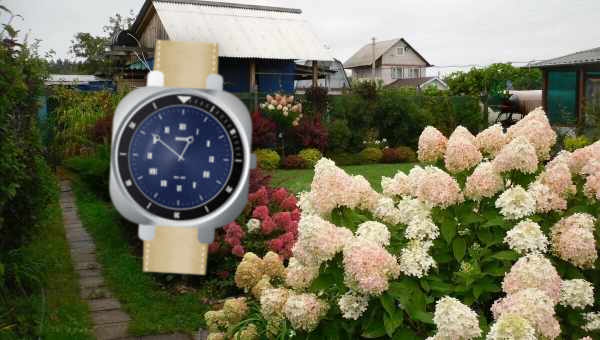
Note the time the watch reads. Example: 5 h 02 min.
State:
12 h 51 min
